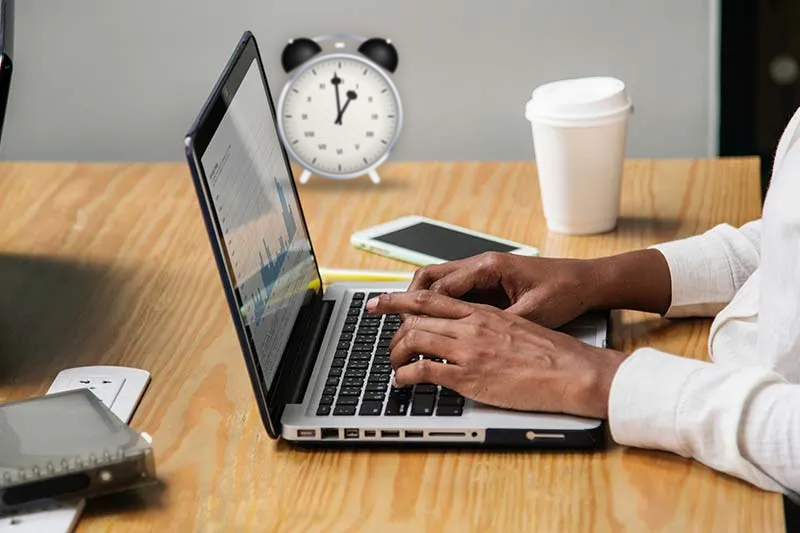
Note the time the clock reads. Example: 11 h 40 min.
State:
12 h 59 min
